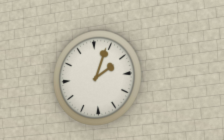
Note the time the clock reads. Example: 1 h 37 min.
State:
2 h 04 min
